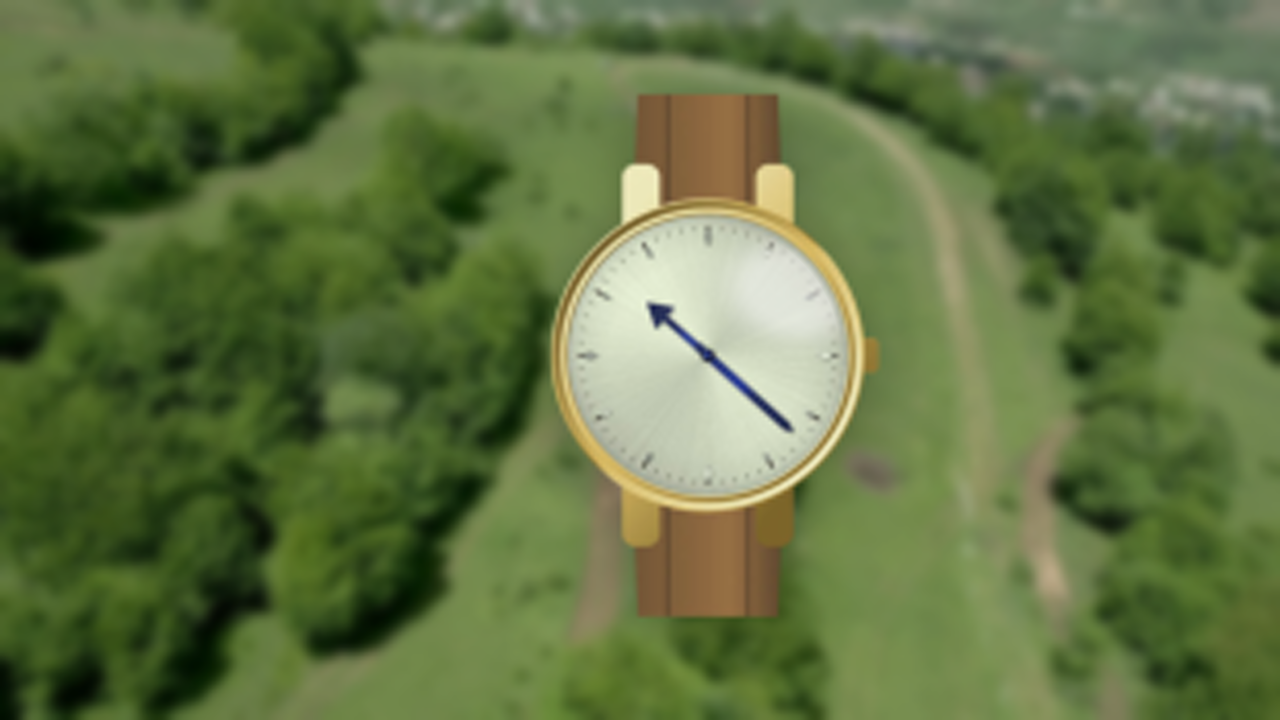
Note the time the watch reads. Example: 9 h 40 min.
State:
10 h 22 min
